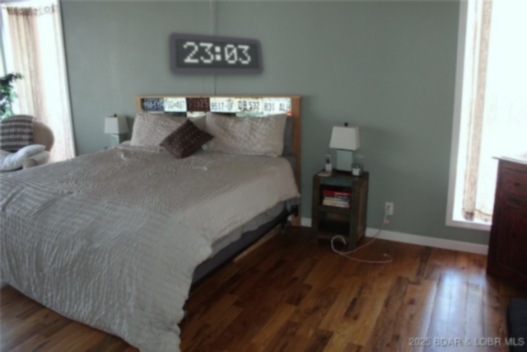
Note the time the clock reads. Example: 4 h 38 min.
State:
23 h 03 min
